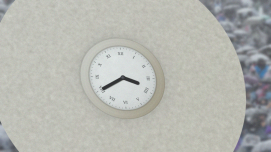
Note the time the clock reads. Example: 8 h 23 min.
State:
3 h 40 min
